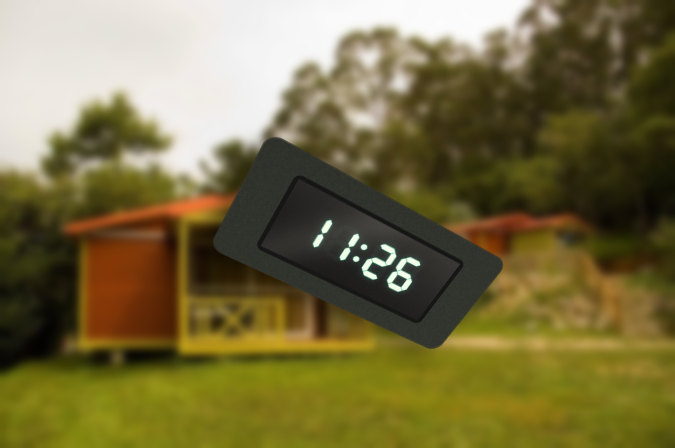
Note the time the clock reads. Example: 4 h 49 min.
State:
11 h 26 min
